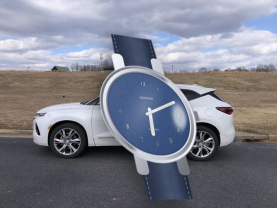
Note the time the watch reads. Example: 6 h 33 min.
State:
6 h 11 min
